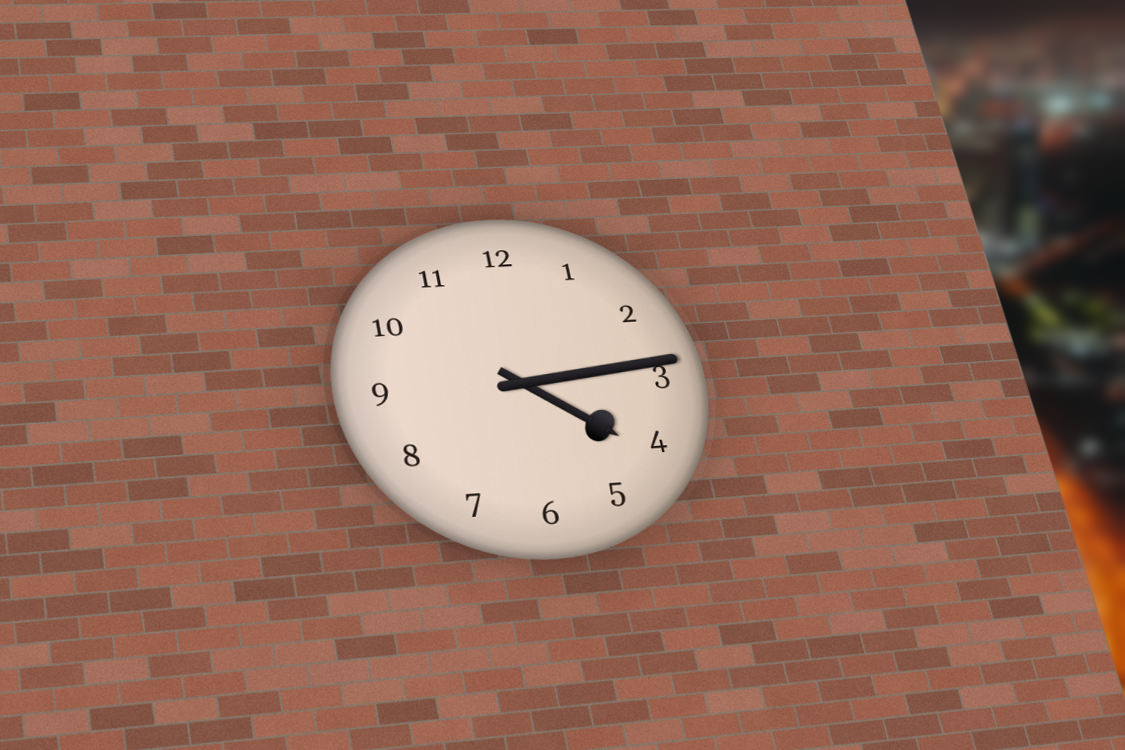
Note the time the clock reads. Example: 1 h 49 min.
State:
4 h 14 min
